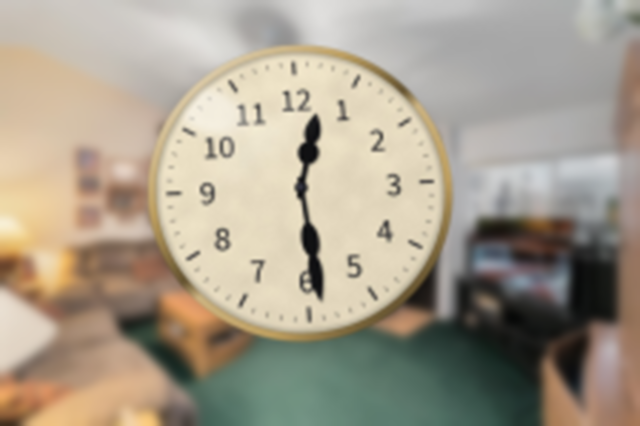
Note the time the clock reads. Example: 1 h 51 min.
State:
12 h 29 min
